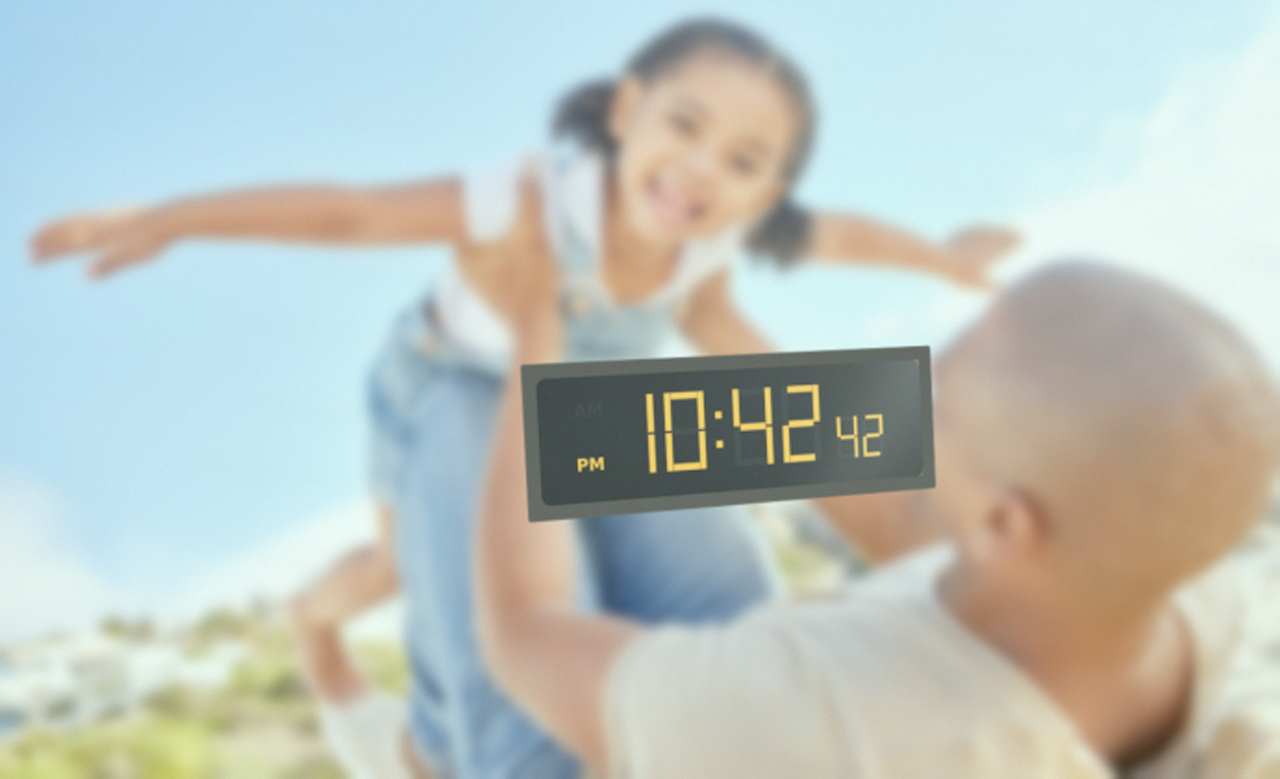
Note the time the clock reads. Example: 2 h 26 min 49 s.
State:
10 h 42 min 42 s
